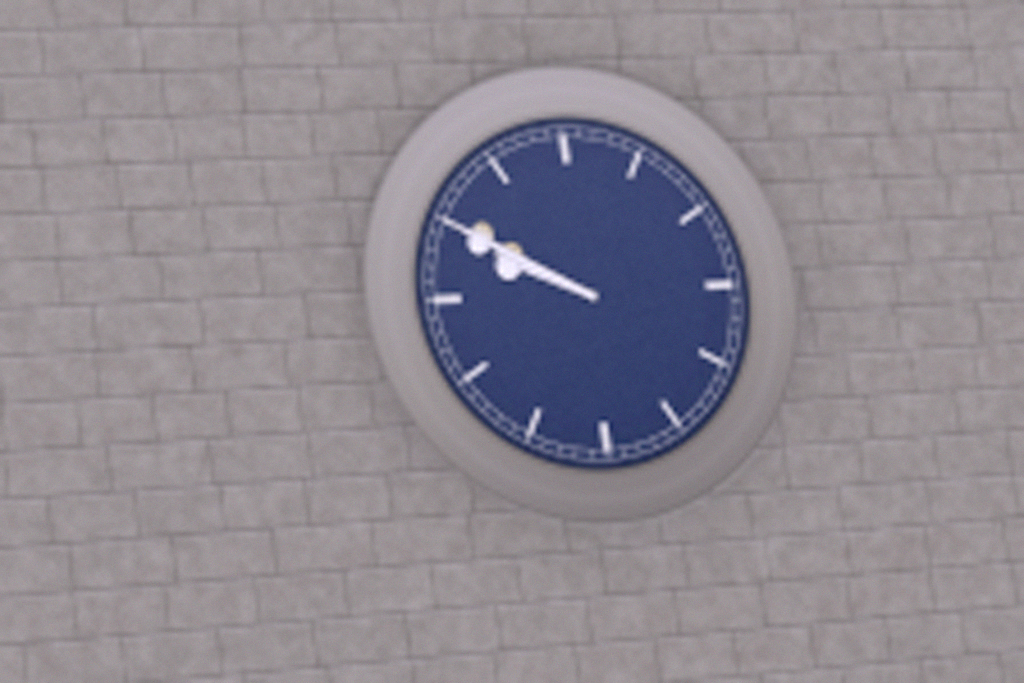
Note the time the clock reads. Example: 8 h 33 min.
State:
9 h 50 min
